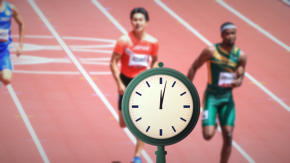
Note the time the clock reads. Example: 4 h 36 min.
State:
12 h 02 min
